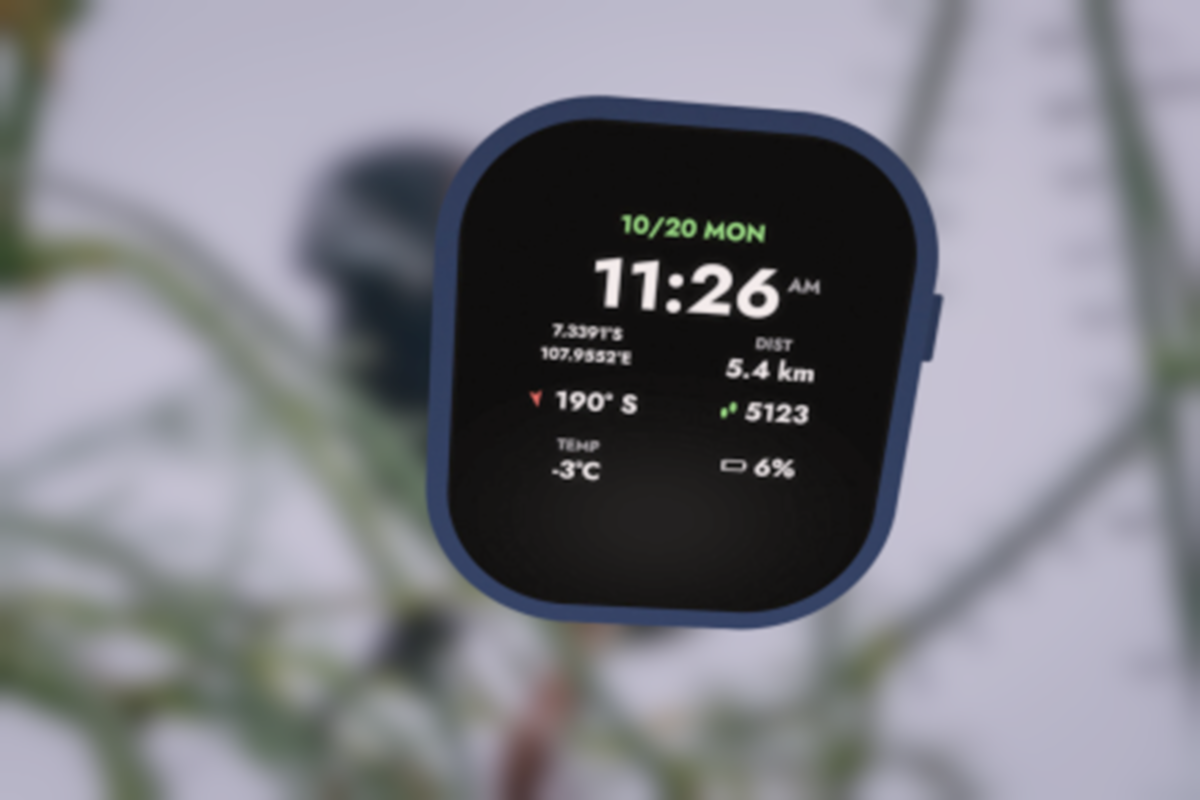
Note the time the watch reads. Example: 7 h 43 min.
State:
11 h 26 min
